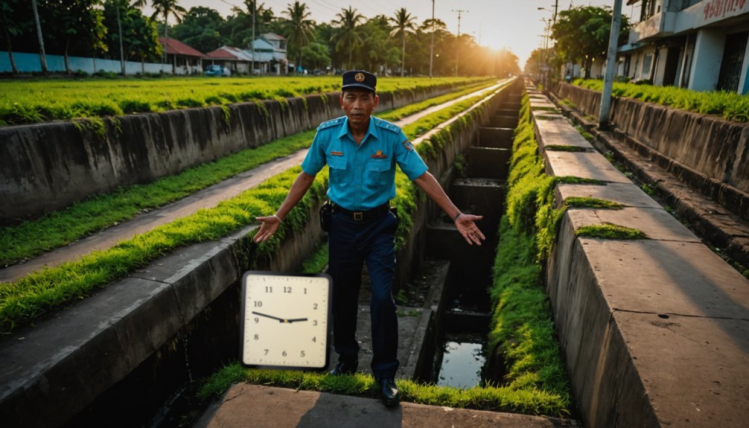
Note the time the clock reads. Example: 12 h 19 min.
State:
2 h 47 min
